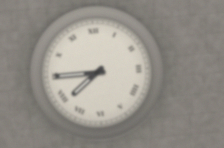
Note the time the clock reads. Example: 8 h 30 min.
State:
7 h 45 min
